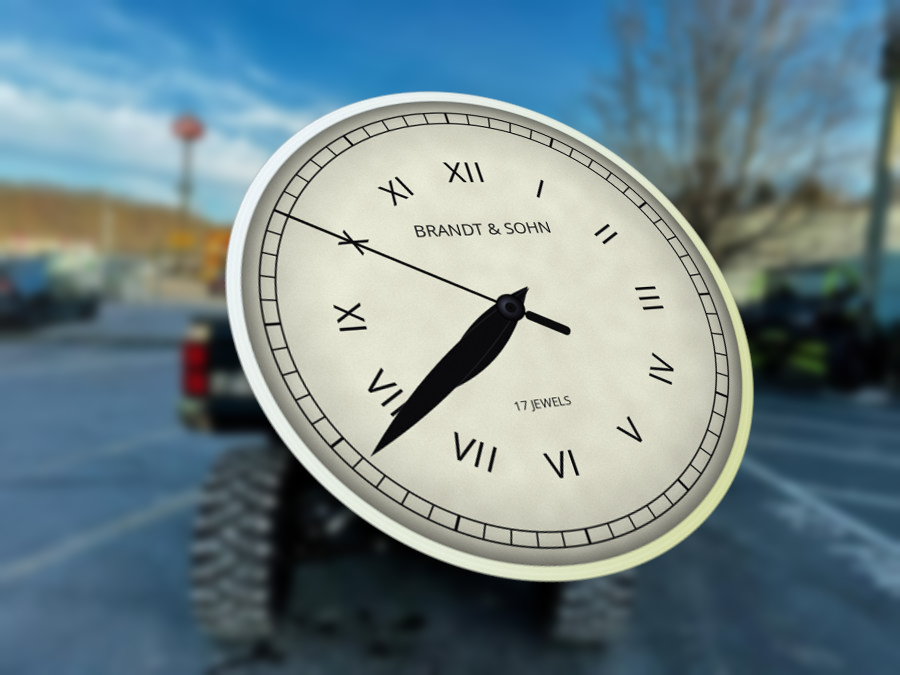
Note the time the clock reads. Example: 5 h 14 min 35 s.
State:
7 h 38 min 50 s
